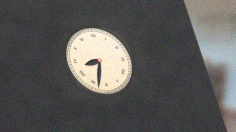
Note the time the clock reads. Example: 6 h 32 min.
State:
8 h 33 min
